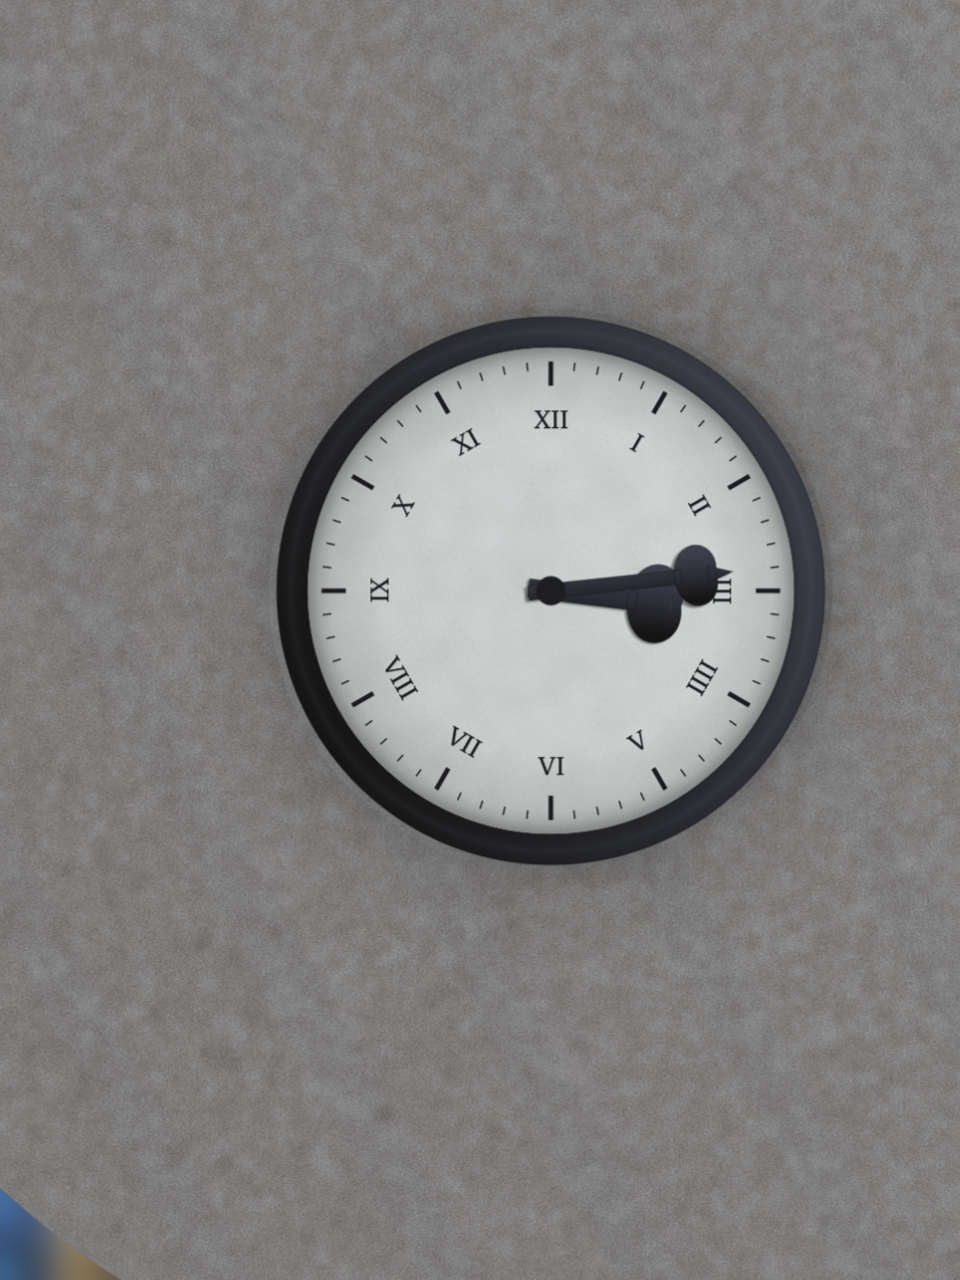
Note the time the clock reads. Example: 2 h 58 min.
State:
3 h 14 min
